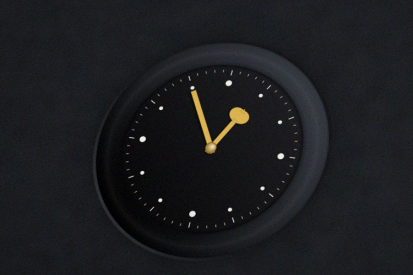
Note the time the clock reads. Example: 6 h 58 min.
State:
12 h 55 min
